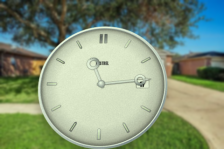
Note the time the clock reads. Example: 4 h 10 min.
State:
11 h 14 min
